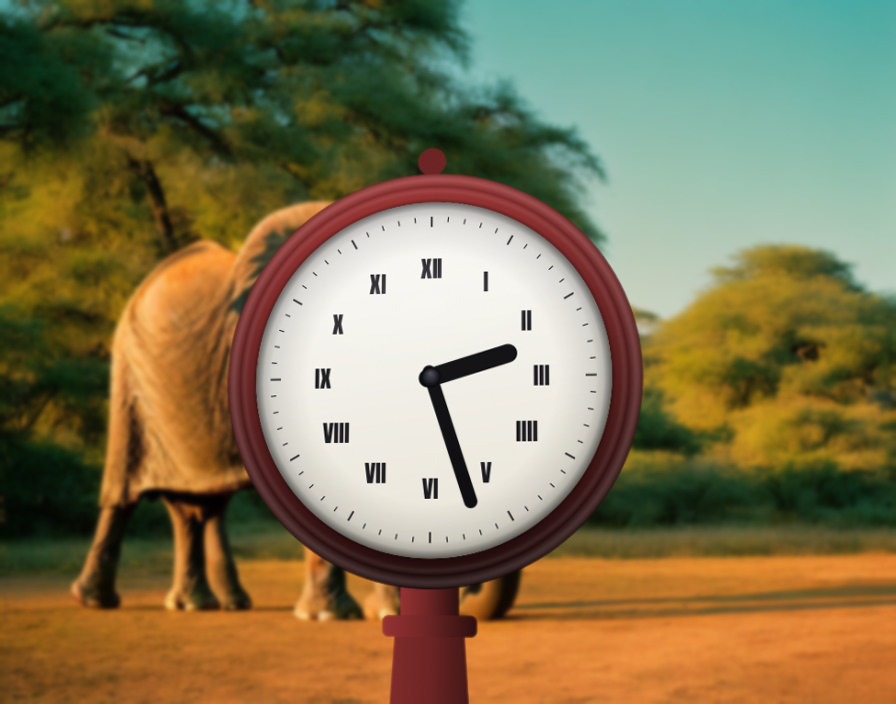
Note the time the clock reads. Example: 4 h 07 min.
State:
2 h 27 min
